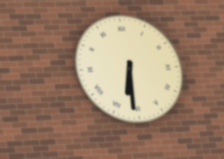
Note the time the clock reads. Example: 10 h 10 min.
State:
6 h 31 min
